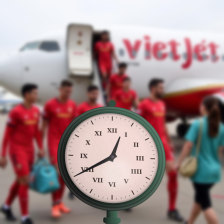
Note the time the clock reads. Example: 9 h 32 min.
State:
12 h 40 min
